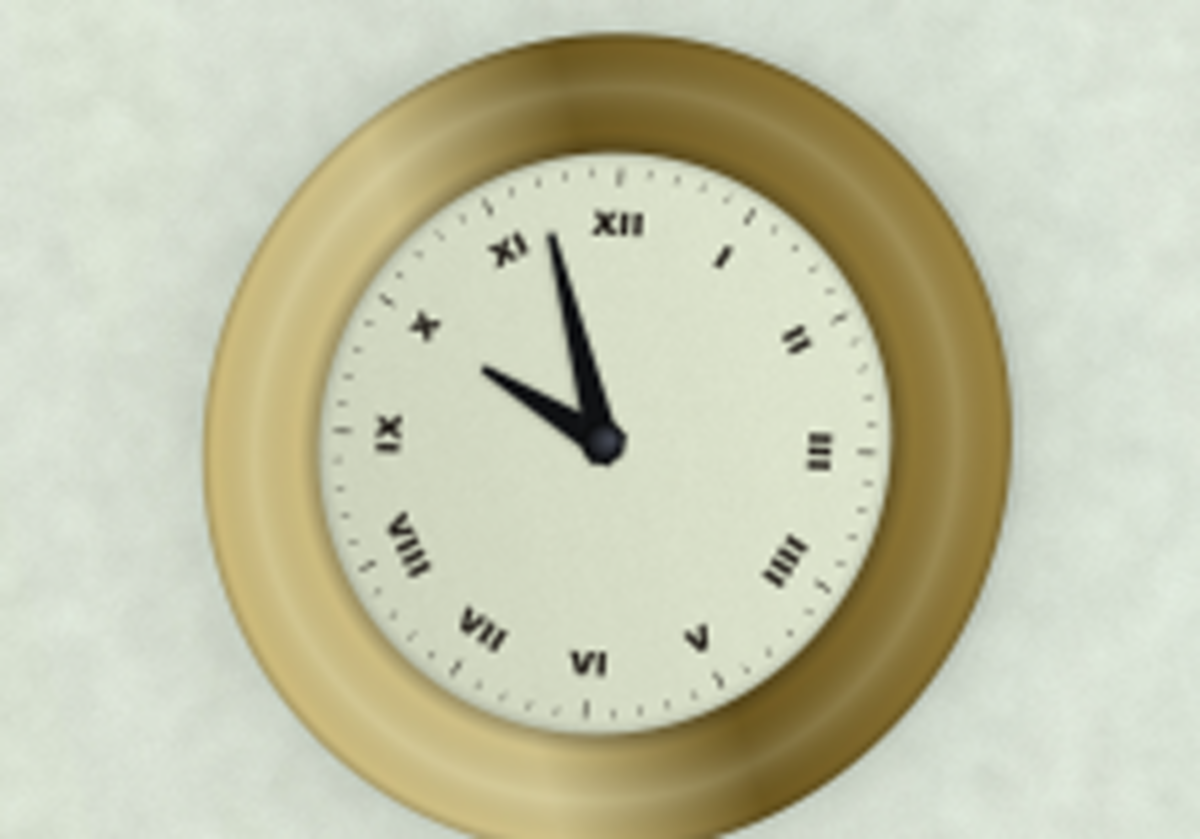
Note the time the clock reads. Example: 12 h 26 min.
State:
9 h 57 min
